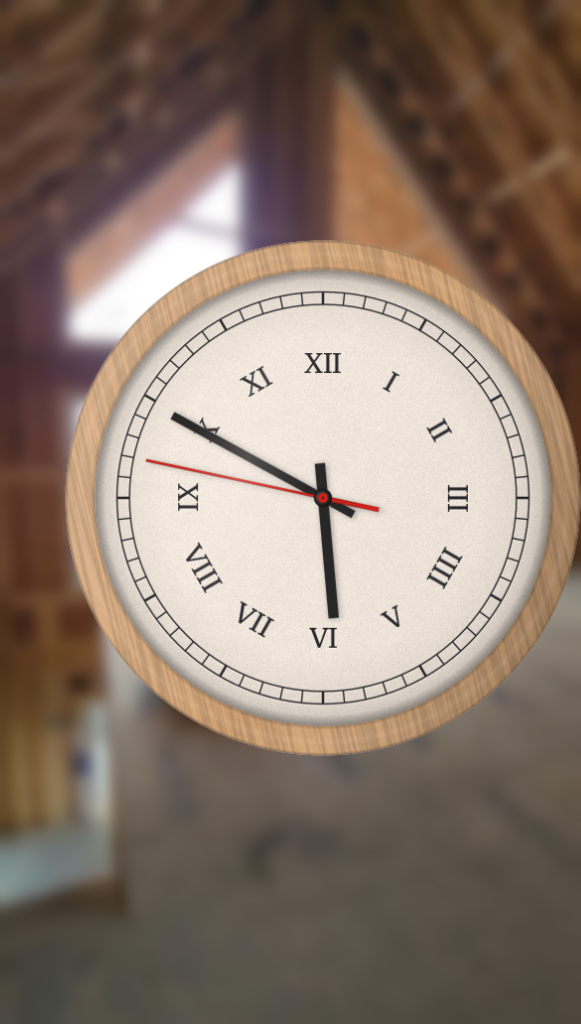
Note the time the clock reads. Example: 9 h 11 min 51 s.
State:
5 h 49 min 47 s
